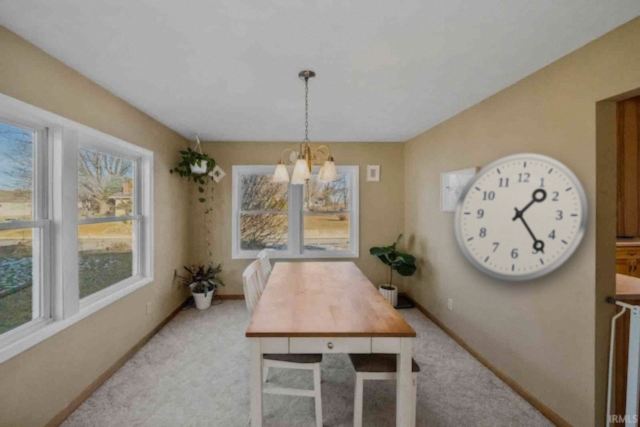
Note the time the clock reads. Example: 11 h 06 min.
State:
1 h 24 min
